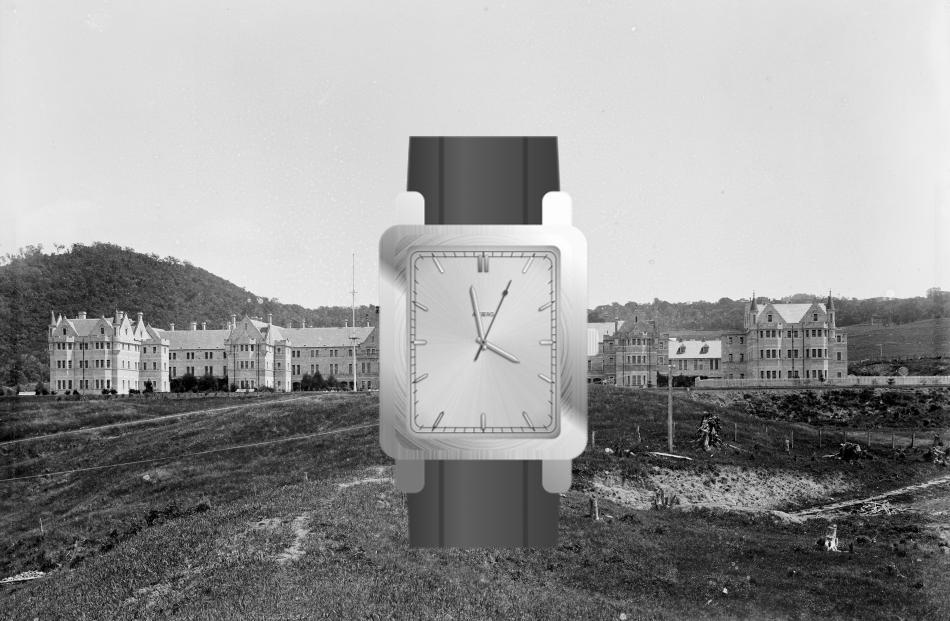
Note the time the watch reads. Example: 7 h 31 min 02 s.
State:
3 h 58 min 04 s
